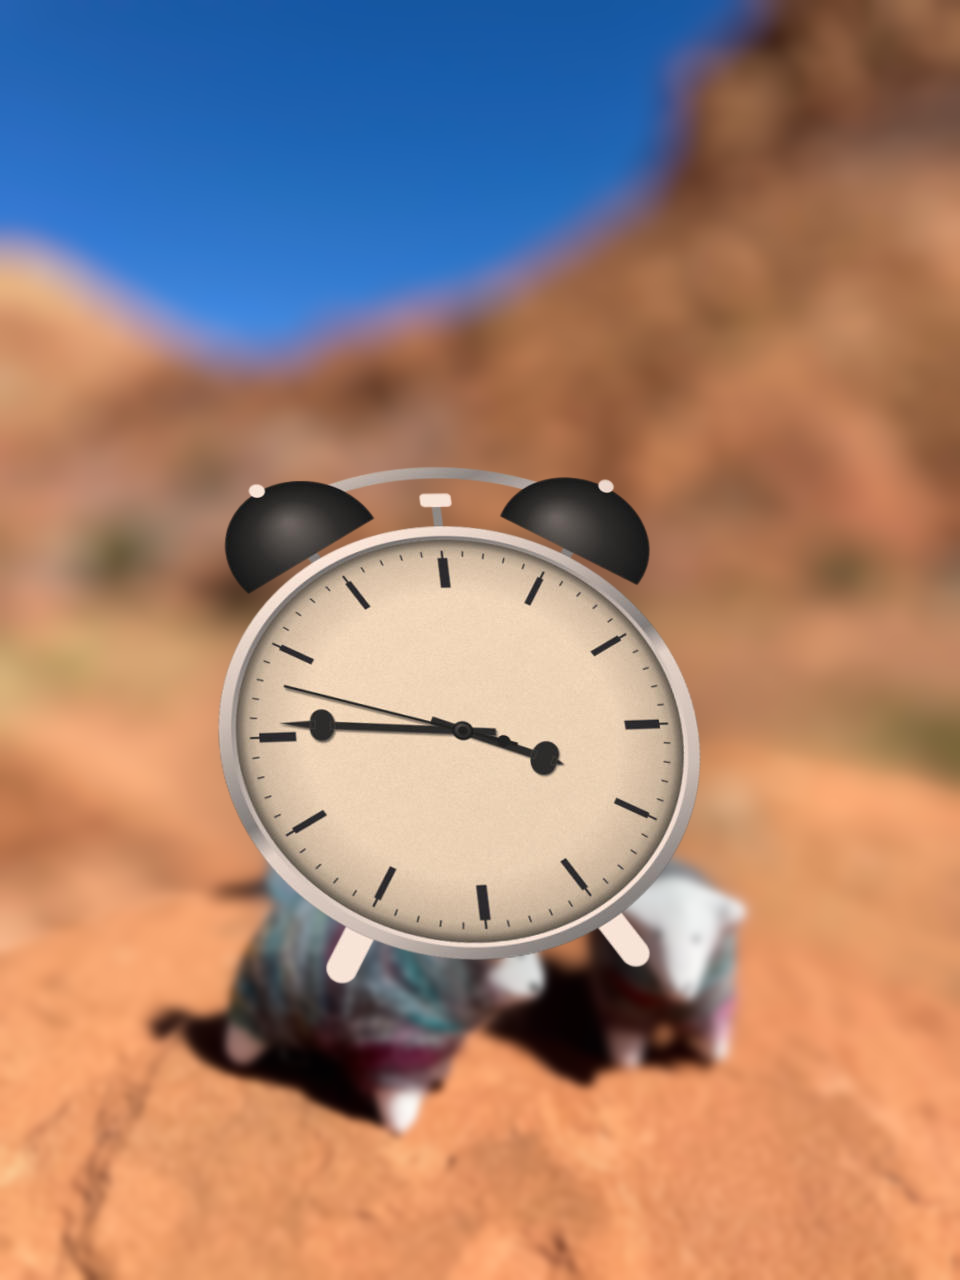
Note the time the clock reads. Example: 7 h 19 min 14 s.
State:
3 h 45 min 48 s
